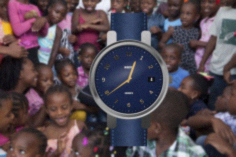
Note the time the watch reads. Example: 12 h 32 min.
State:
12 h 39 min
